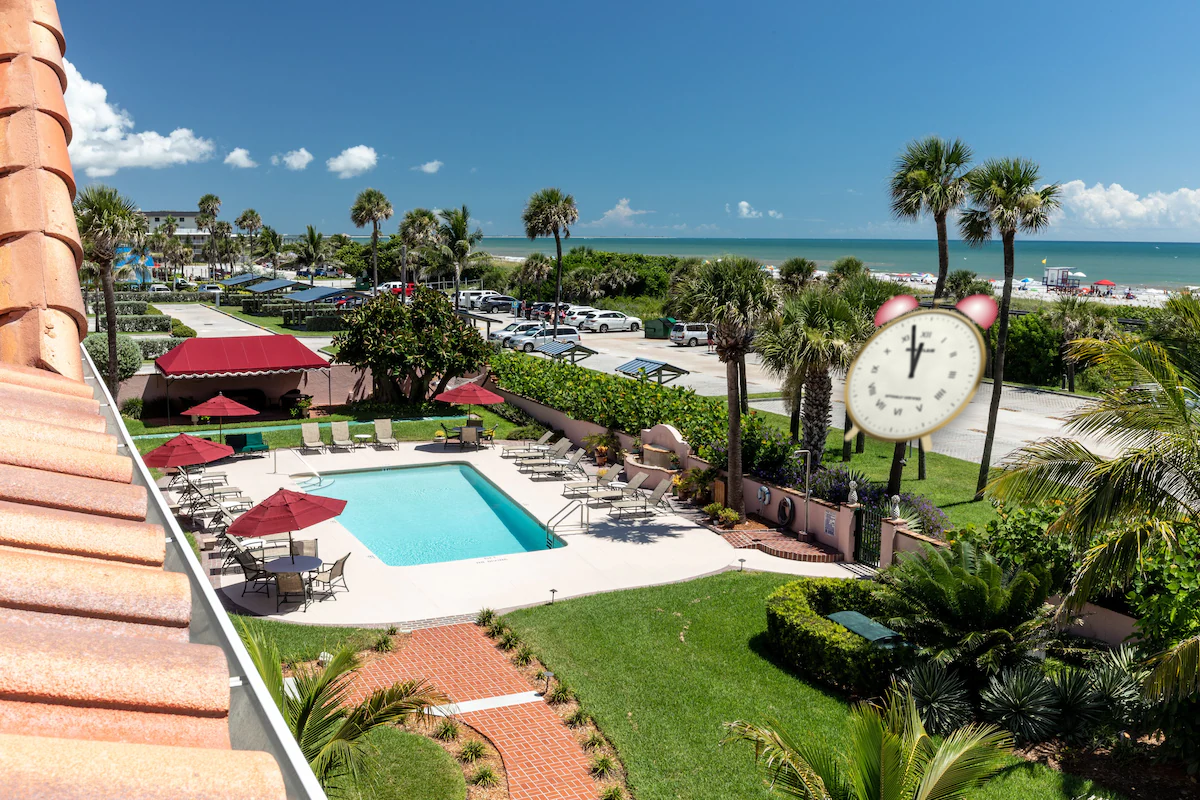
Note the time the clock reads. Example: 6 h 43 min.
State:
11 h 57 min
